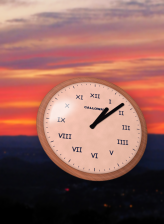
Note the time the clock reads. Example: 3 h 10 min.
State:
1 h 08 min
